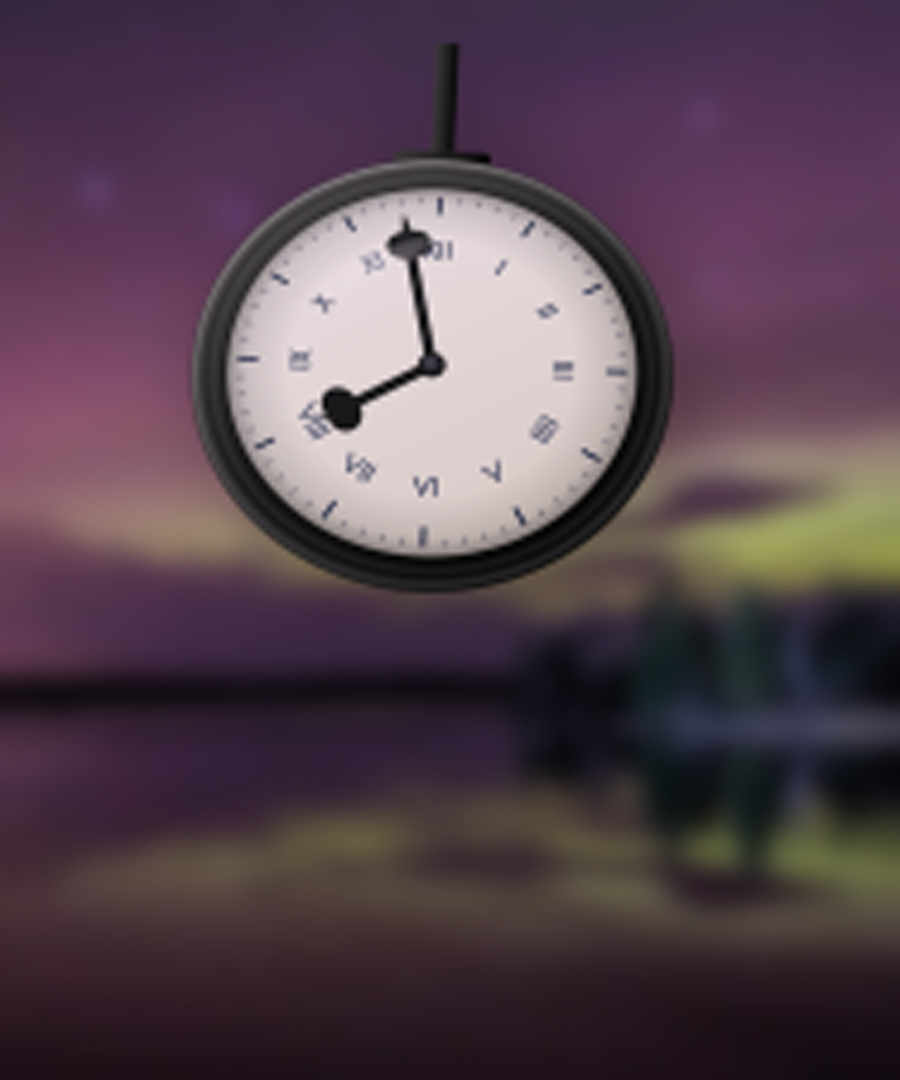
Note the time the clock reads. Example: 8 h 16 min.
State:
7 h 58 min
